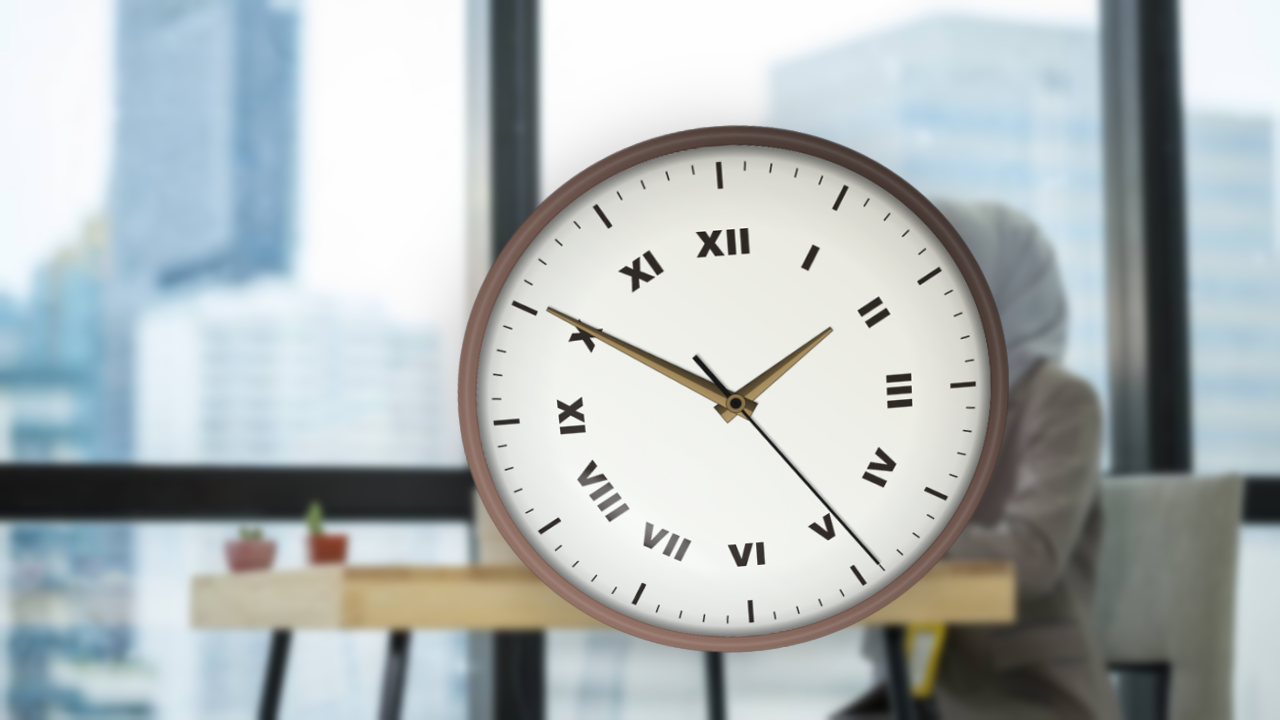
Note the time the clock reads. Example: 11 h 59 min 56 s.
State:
1 h 50 min 24 s
